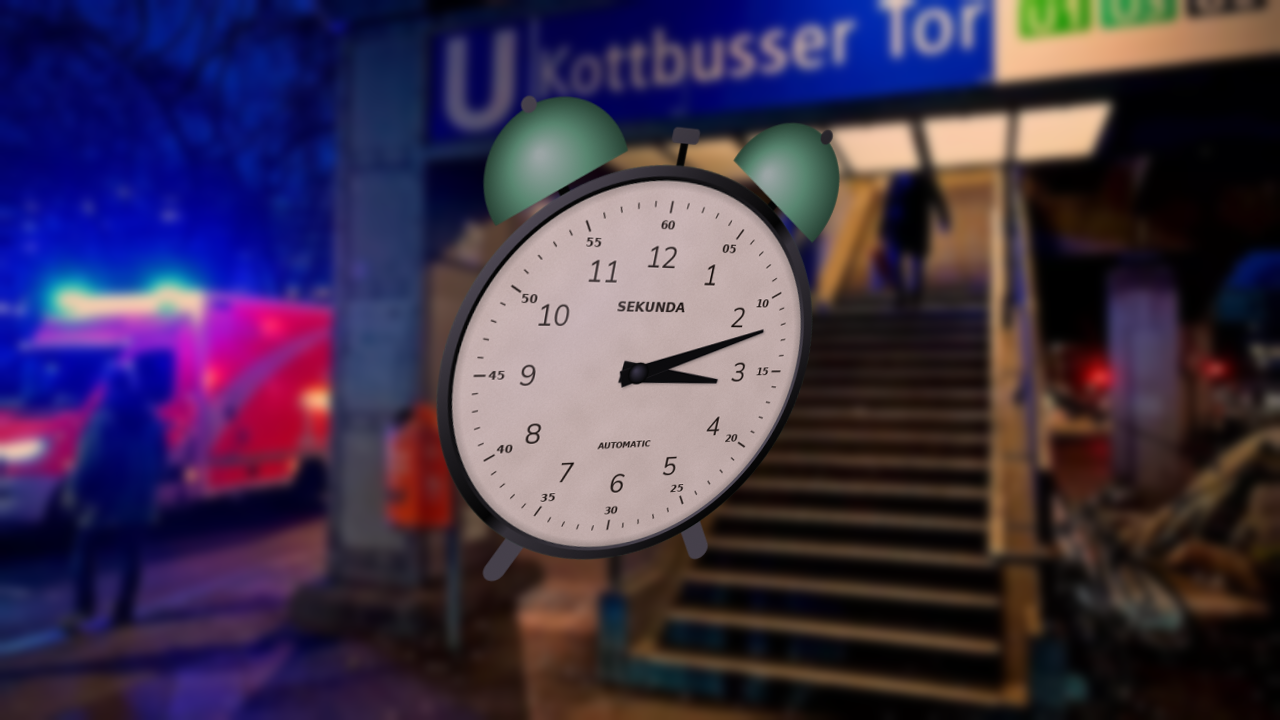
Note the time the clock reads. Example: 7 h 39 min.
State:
3 h 12 min
